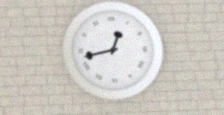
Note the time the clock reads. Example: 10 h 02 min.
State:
12 h 43 min
